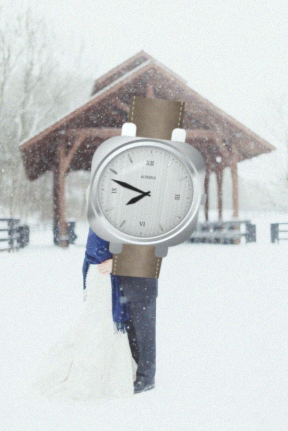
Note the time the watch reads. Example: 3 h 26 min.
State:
7 h 48 min
